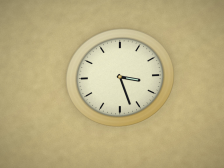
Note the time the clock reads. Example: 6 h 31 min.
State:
3 h 27 min
